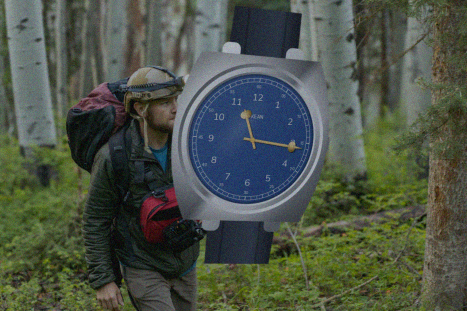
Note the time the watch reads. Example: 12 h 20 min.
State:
11 h 16 min
